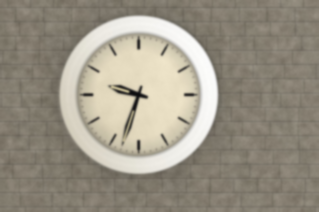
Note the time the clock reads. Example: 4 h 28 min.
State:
9 h 33 min
